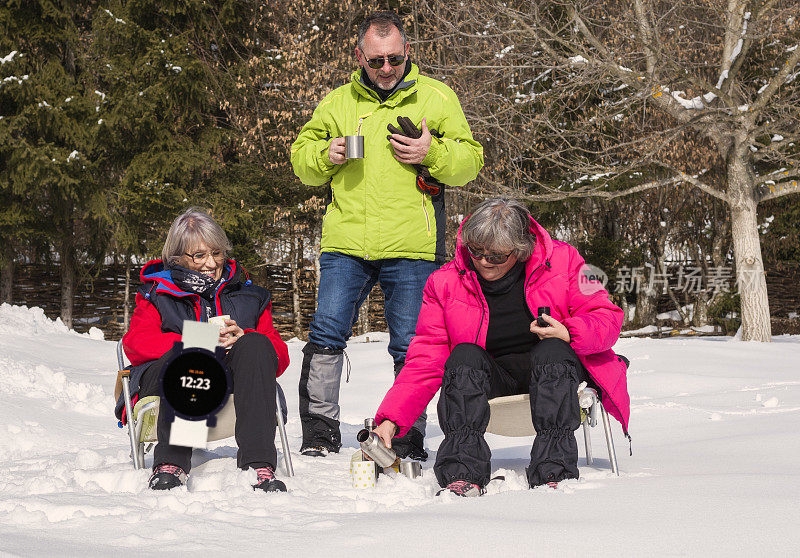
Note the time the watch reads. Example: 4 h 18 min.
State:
12 h 23 min
